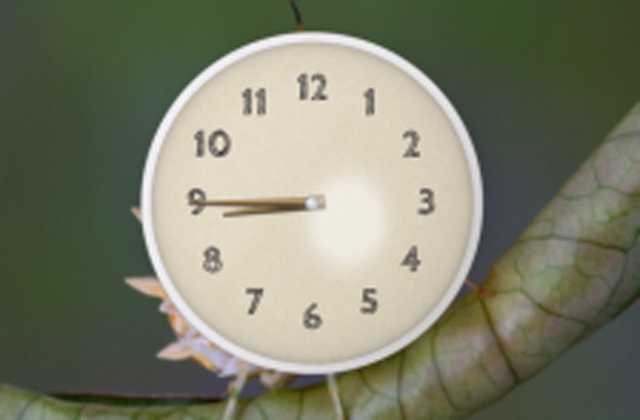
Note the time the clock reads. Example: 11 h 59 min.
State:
8 h 45 min
